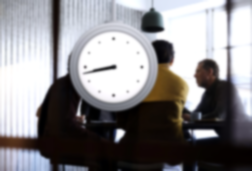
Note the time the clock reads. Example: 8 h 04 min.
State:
8 h 43 min
